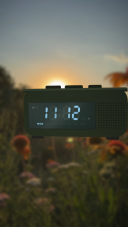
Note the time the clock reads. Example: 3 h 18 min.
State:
11 h 12 min
